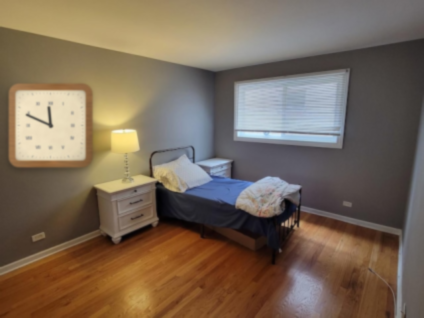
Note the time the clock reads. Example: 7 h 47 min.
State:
11 h 49 min
